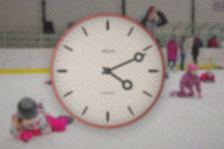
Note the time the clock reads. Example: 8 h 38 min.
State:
4 h 11 min
